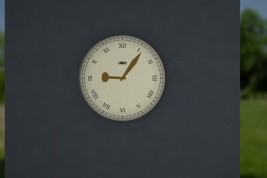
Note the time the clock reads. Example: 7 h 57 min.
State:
9 h 06 min
